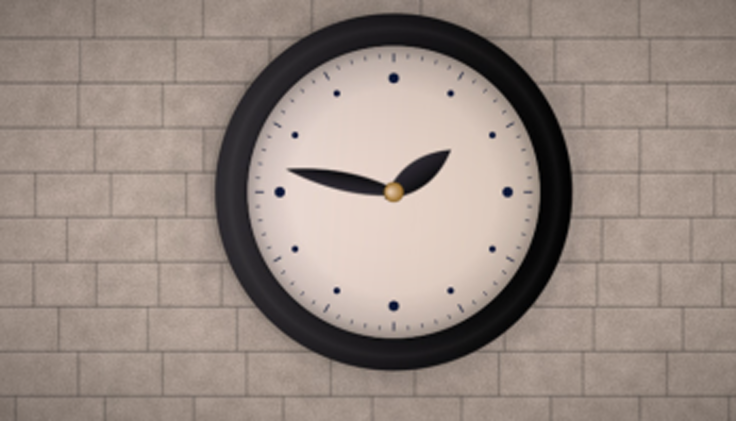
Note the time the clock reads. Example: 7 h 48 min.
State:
1 h 47 min
